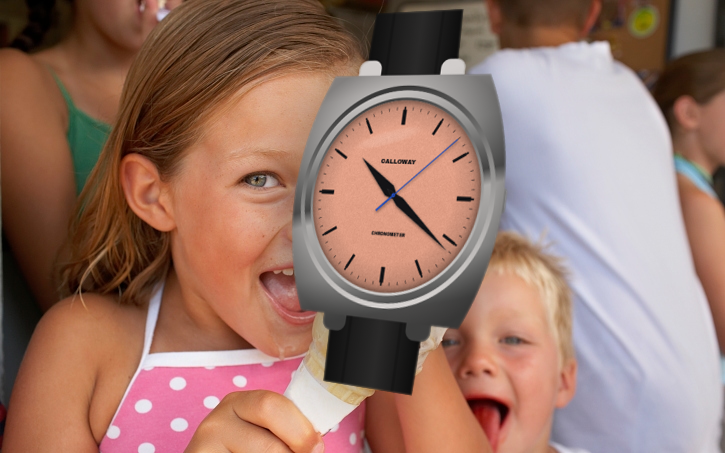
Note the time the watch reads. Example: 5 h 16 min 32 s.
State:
10 h 21 min 08 s
